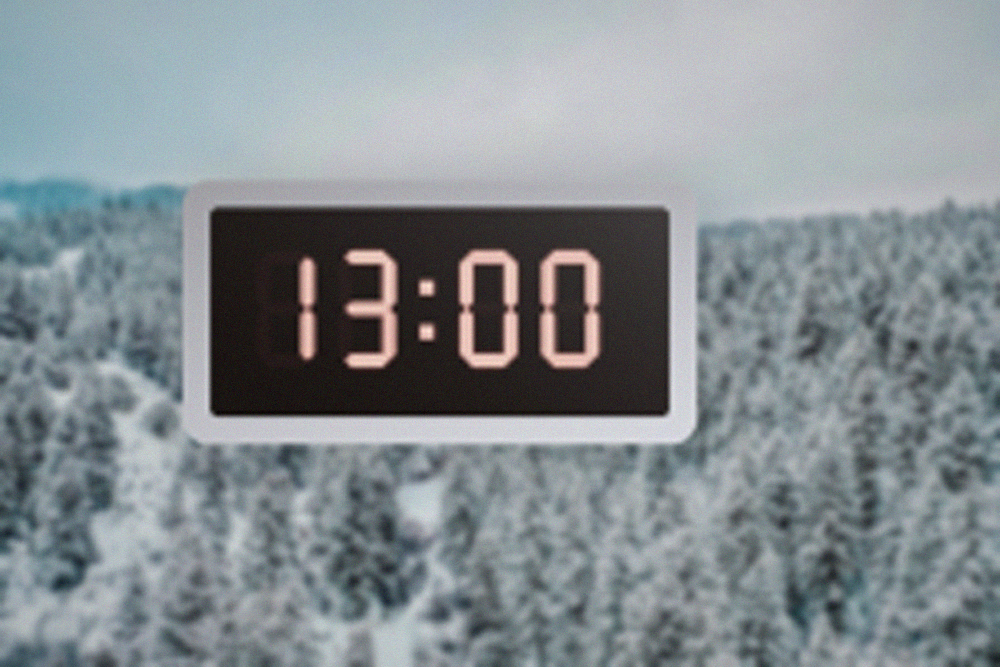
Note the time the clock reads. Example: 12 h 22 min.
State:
13 h 00 min
